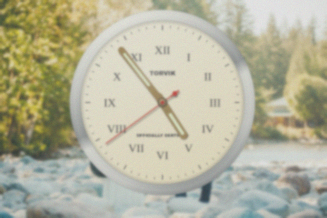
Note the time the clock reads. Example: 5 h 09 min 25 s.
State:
4 h 53 min 39 s
